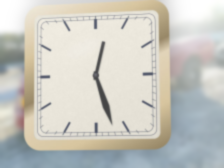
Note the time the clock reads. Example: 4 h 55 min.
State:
12 h 27 min
